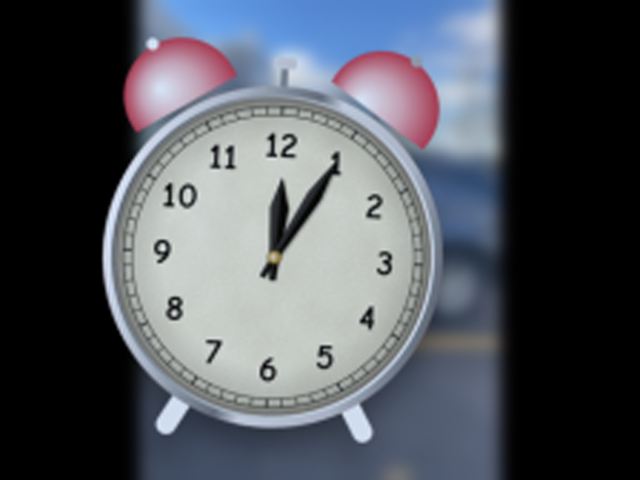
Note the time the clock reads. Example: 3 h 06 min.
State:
12 h 05 min
